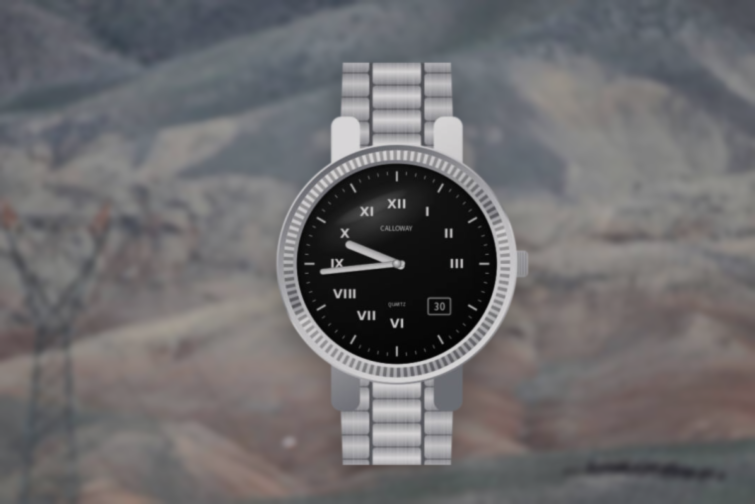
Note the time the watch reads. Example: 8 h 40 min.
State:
9 h 44 min
